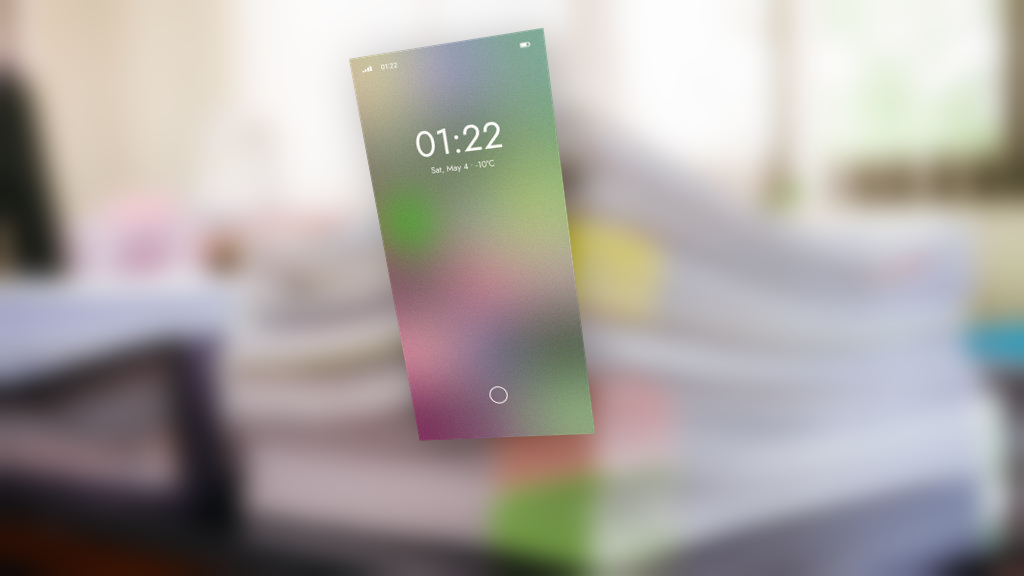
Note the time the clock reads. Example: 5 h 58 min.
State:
1 h 22 min
